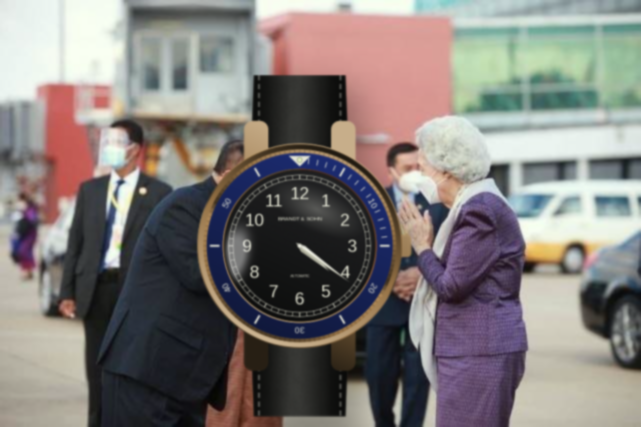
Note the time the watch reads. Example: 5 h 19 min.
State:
4 h 21 min
